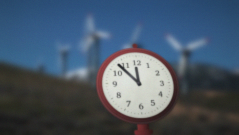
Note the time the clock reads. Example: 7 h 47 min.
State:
11 h 53 min
